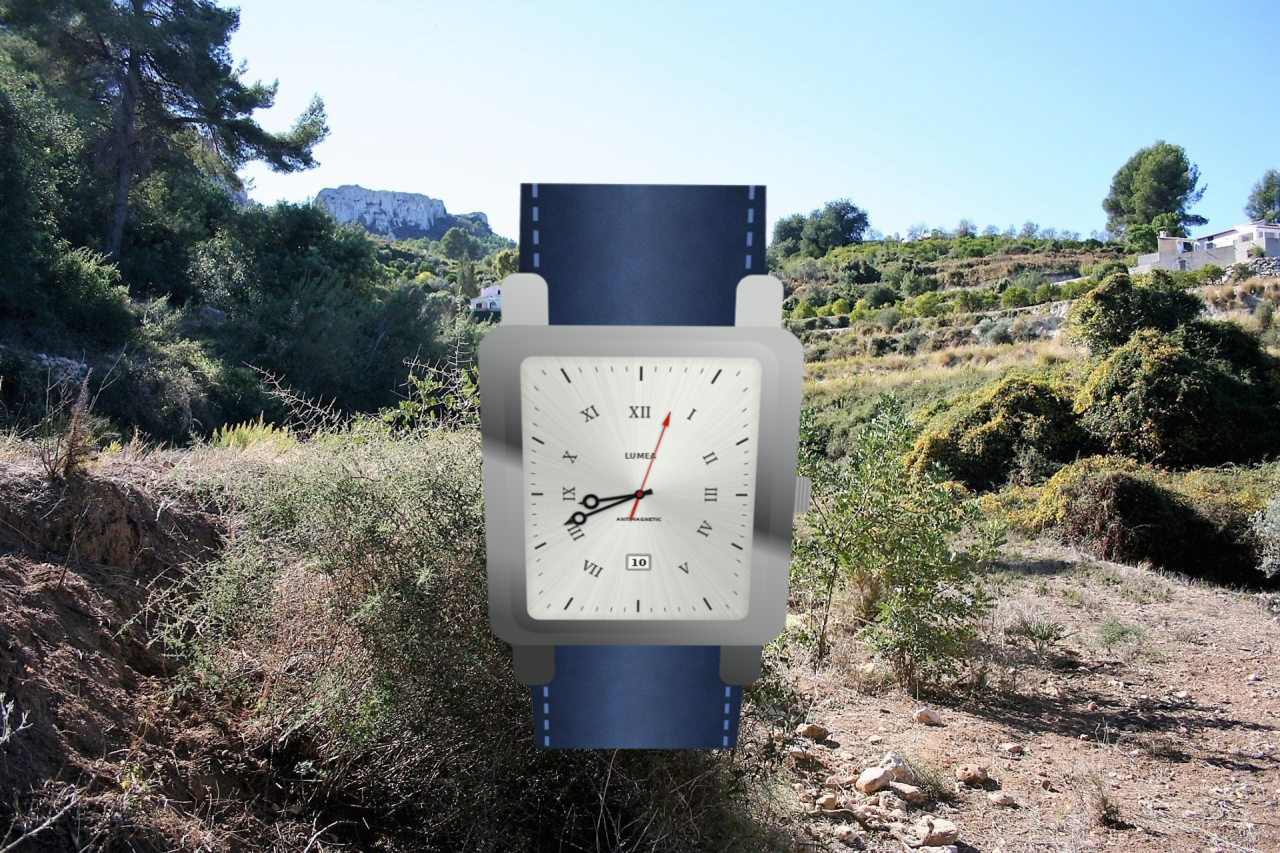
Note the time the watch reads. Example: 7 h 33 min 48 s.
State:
8 h 41 min 03 s
